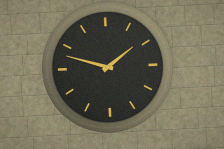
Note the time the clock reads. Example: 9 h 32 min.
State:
1 h 48 min
